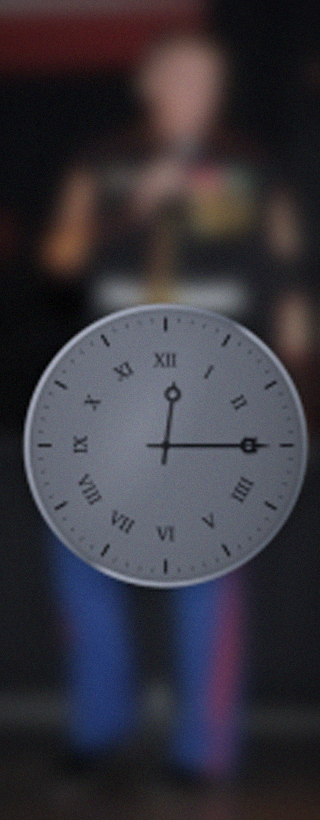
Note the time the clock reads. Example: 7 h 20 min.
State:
12 h 15 min
